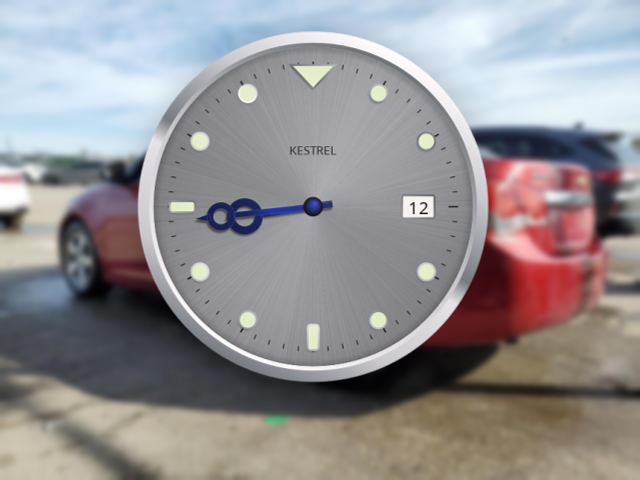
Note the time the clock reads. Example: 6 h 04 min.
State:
8 h 44 min
